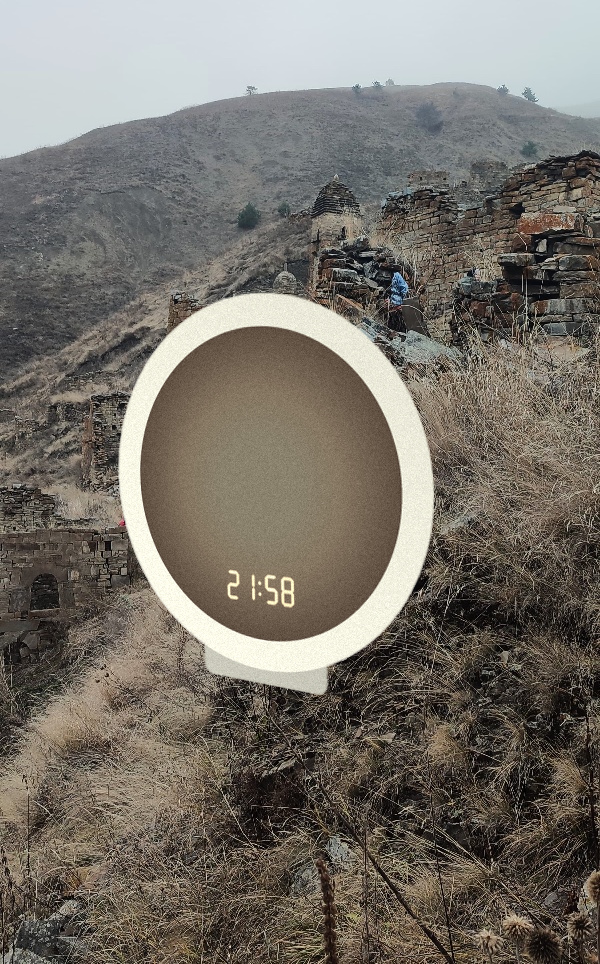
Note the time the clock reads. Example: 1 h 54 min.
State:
21 h 58 min
